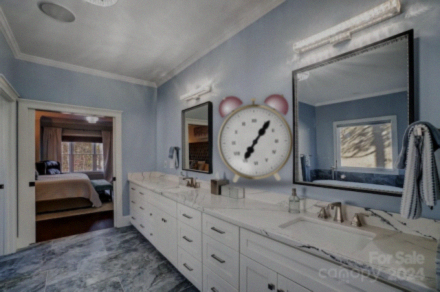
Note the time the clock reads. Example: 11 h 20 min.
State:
7 h 06 min
